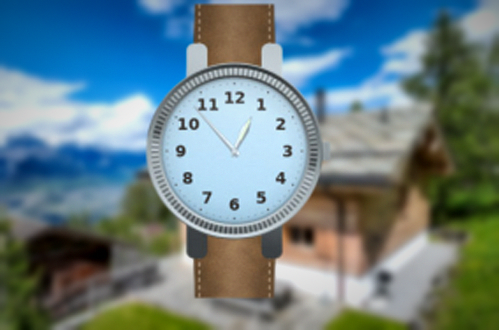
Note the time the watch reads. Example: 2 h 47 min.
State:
12 h 53 min
